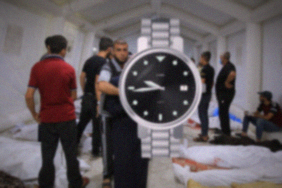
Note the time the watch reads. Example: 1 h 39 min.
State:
9 h 44 min
